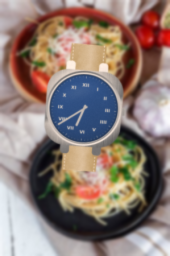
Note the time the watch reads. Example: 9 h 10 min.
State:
6 h 39 min
